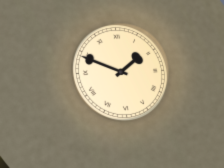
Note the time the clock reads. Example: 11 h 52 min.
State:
1 h 49 min
